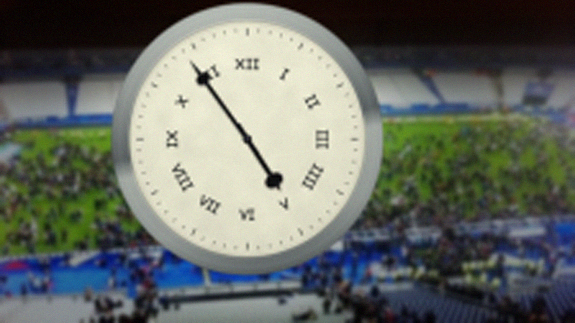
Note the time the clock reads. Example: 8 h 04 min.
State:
4 h 54 min
